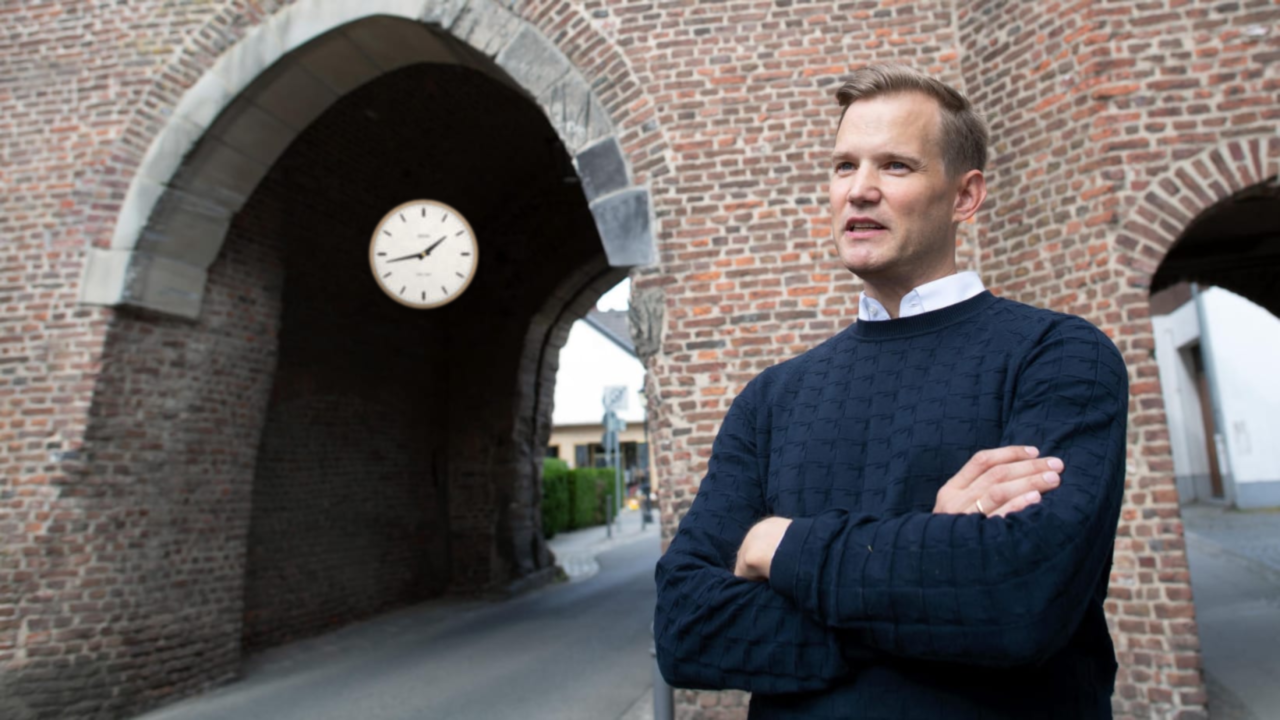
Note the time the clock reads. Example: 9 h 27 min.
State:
1 h 43 min
